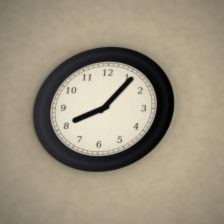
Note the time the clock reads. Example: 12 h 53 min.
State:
8 h 06 min
